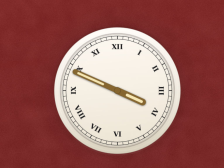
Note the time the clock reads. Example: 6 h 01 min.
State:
3 h 49 min
